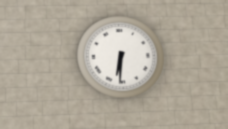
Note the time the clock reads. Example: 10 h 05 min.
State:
6 h 31 min
